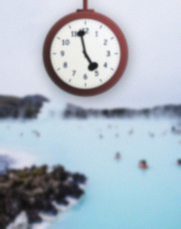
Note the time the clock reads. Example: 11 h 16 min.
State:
4 h 58 min
